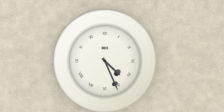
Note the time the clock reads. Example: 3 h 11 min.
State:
4 h 26 min
